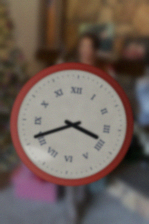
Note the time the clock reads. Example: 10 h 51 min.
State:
3 h 41 min
